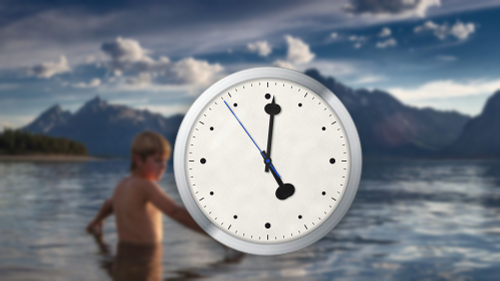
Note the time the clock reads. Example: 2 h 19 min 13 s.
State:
5 h 00 min 54 s
